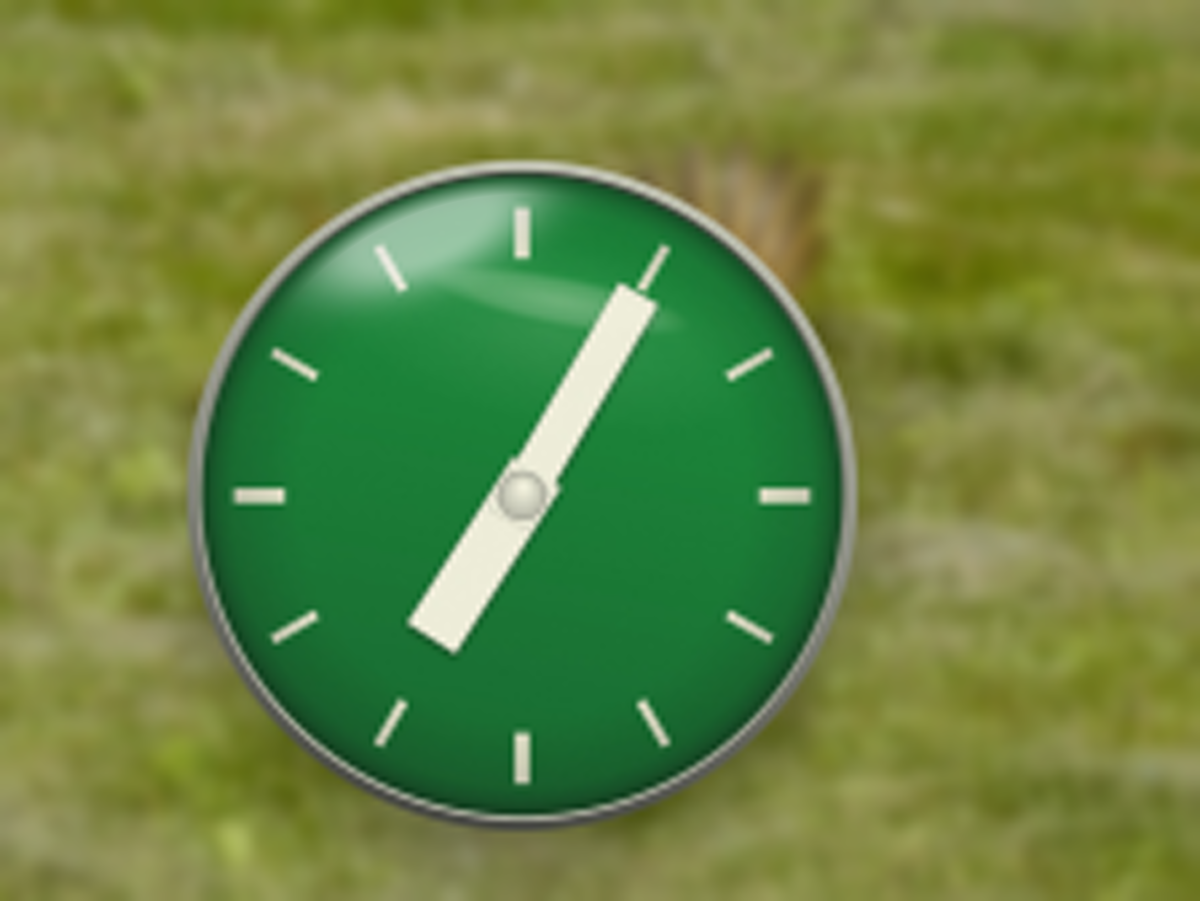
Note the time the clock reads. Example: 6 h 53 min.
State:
7 h 05 min
